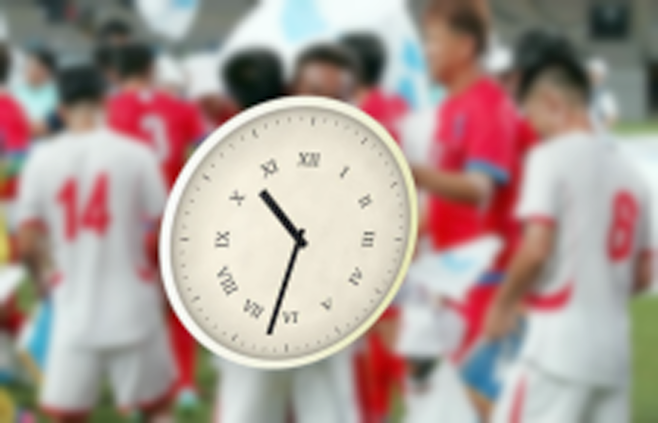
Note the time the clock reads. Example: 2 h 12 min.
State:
10 h 32 min
